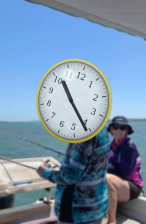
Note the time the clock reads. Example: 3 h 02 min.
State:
10 h 21 min
